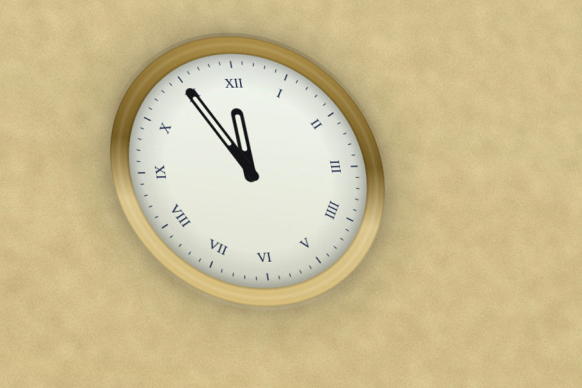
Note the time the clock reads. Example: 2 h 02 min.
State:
11 h 55 min
